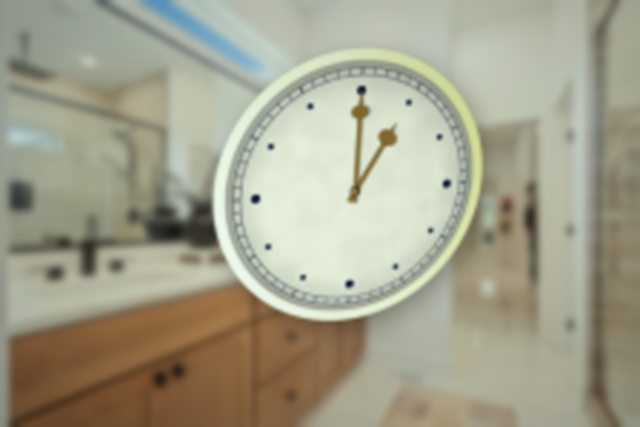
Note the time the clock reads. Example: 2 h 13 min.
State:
1 h 00 min
